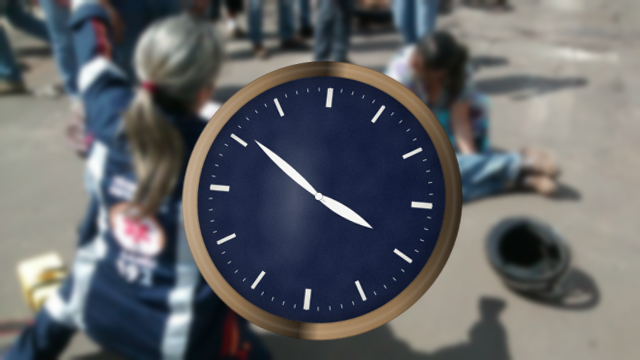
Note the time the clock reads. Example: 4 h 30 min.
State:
3 h 51 min
